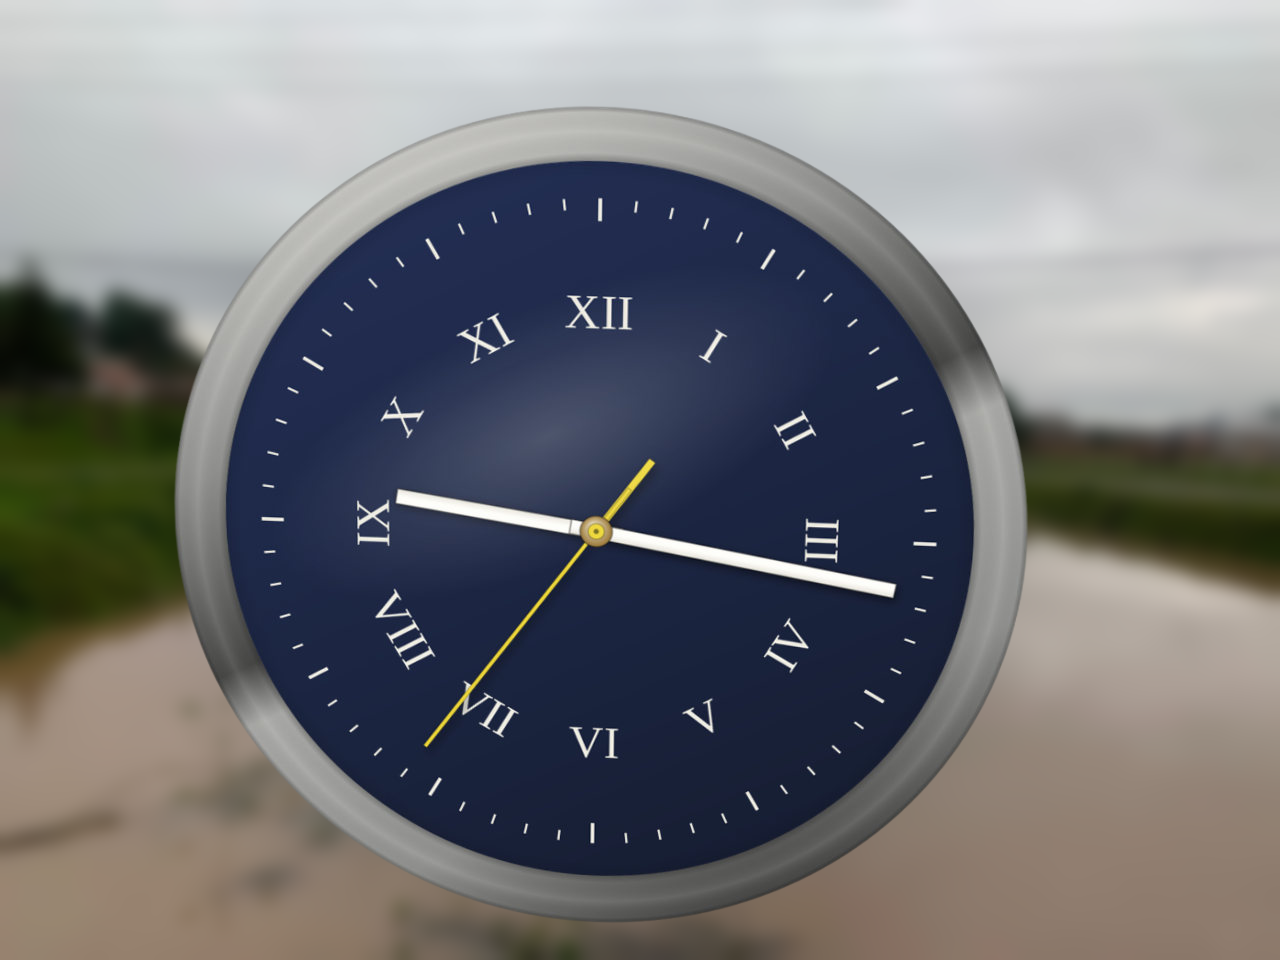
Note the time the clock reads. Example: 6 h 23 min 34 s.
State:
9 h 16 min 36 s
